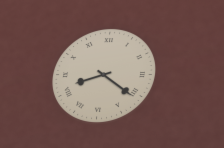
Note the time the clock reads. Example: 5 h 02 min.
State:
8 h 21 min
